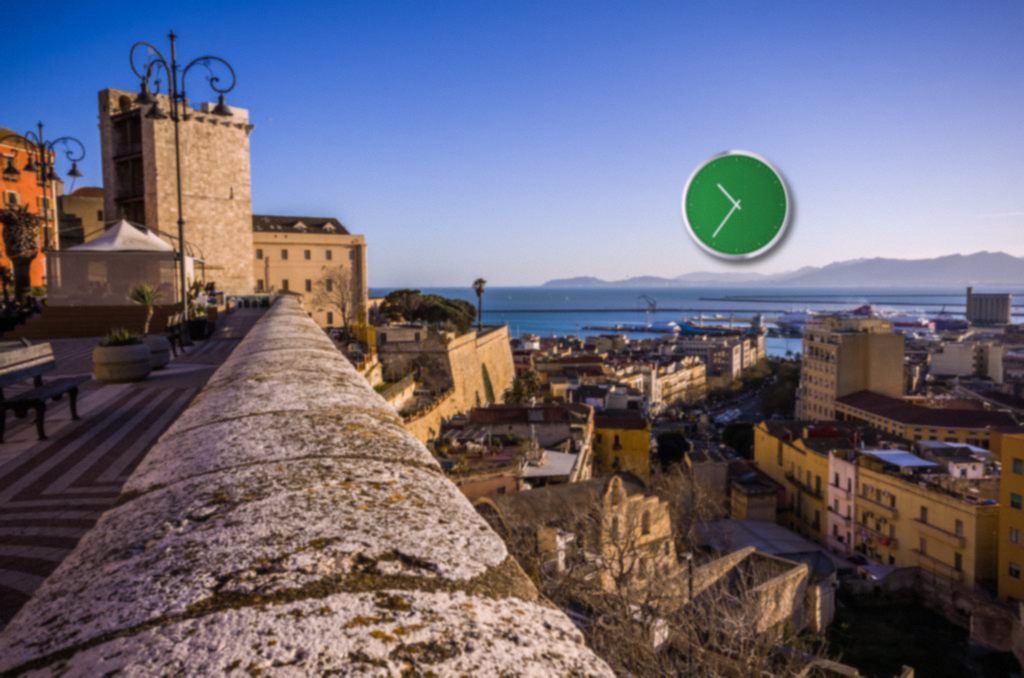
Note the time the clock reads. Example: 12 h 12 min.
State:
10 h 36 min
